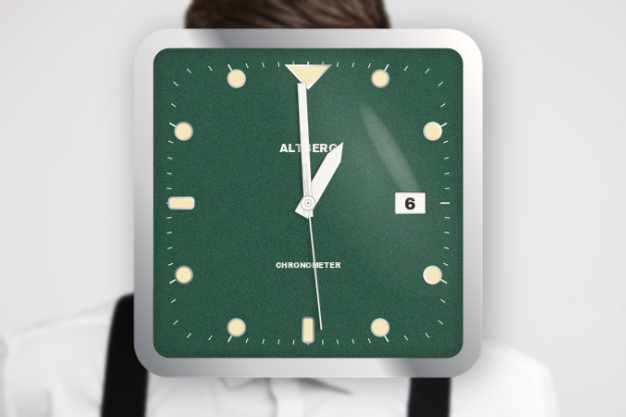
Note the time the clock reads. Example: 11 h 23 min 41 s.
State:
12 h 59 min 29 s
